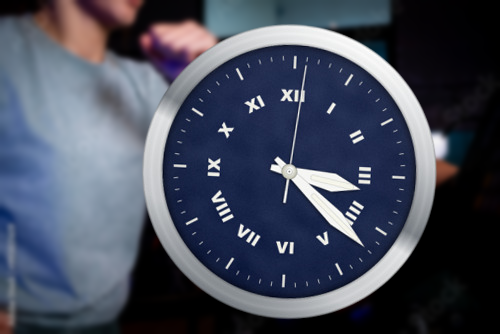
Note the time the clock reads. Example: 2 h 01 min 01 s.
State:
3 h 22 min 01 s
